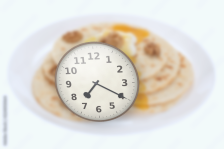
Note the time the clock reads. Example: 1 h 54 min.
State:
7 h 20 min
